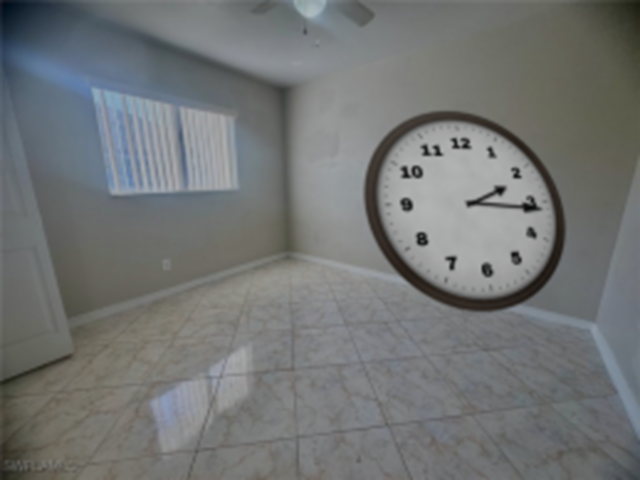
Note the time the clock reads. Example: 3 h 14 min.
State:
2 h 16 min
